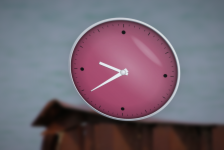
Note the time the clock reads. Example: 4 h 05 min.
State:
9 h 39 min
